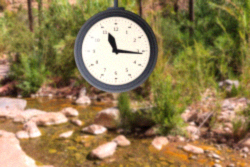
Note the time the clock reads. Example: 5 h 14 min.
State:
11 h 16 min
